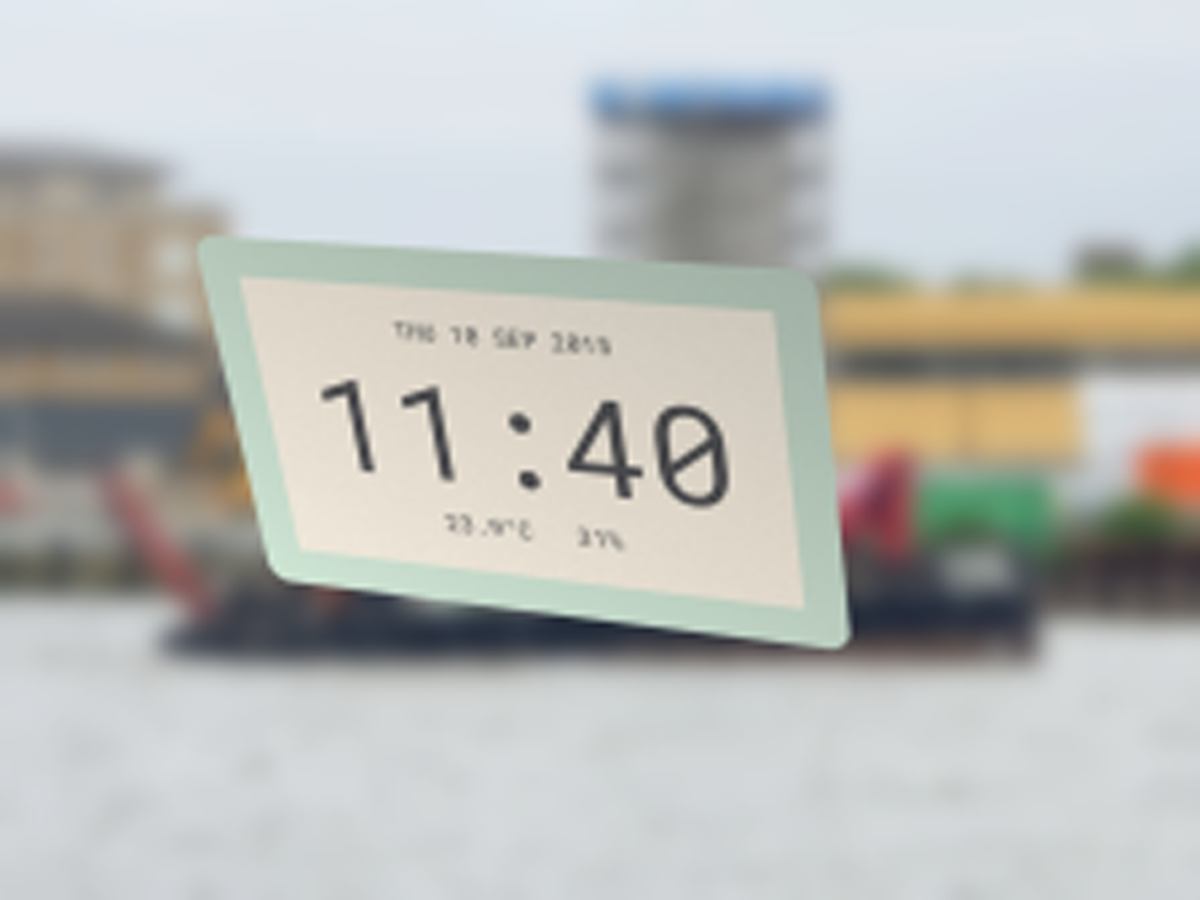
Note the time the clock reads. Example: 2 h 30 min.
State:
11 h 40 min
